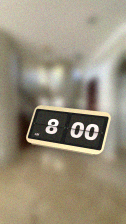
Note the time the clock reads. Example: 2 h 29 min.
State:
8 h 00 min
